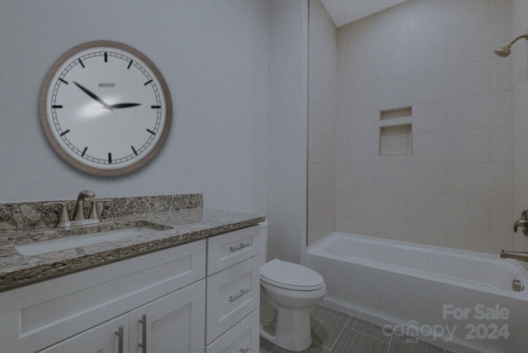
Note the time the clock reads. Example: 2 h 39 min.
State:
2 h 51 min
